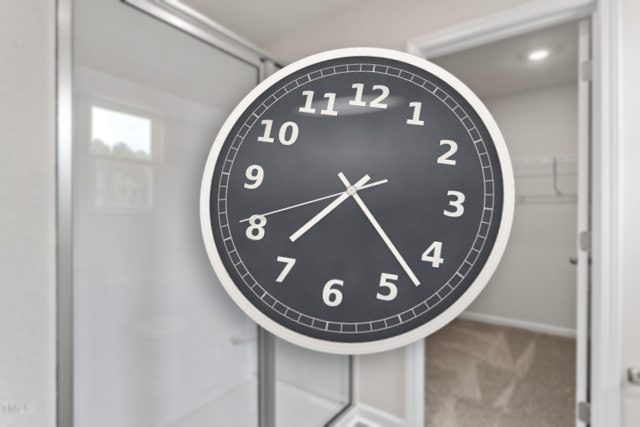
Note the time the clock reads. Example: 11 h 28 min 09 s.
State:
7 h 22 min 41 s
